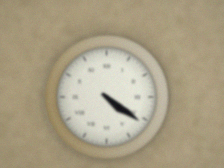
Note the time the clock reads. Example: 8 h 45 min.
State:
4 h 21 min
